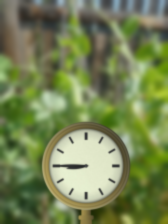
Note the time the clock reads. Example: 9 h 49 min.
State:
8 h 45 min
